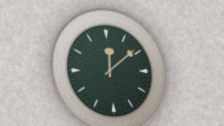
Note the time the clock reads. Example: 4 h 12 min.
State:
12 h 09 min
